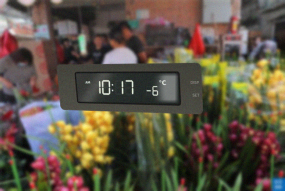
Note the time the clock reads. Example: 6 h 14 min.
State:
10 h 17 min
